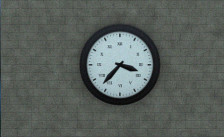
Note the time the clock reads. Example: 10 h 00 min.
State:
3 h 37 min
